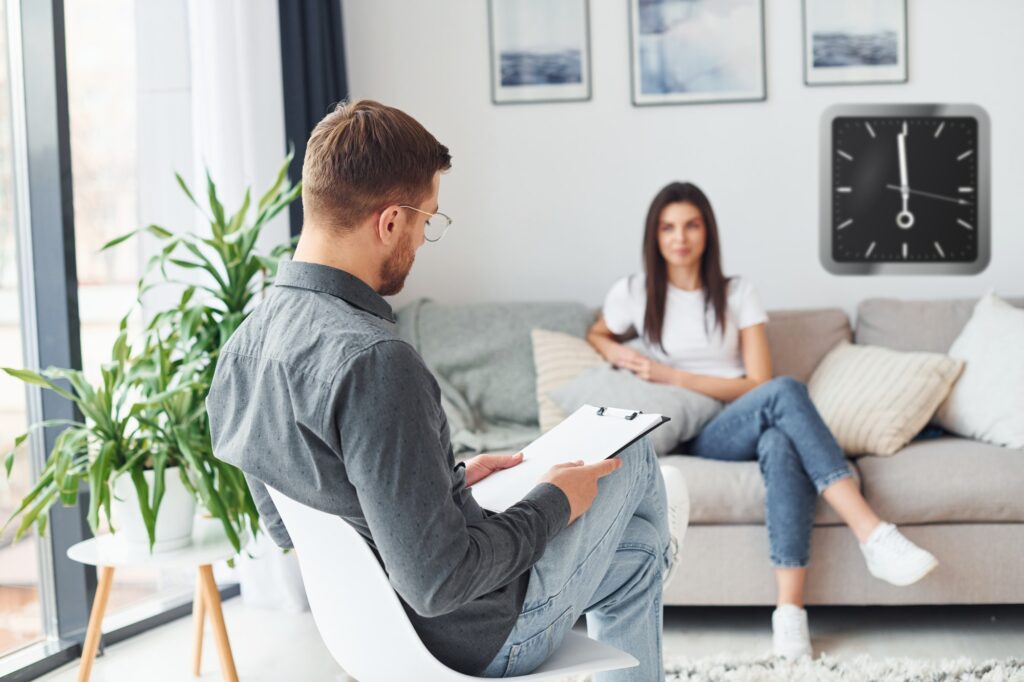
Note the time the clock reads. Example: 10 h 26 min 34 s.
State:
5 h 59 min 17 s
